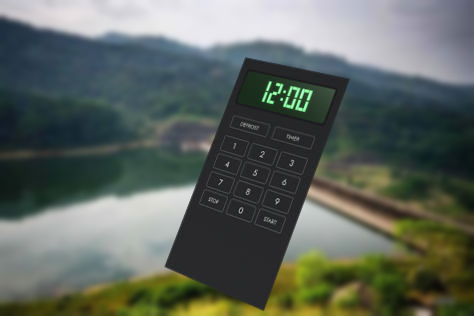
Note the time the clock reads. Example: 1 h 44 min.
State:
12 h 00 min
